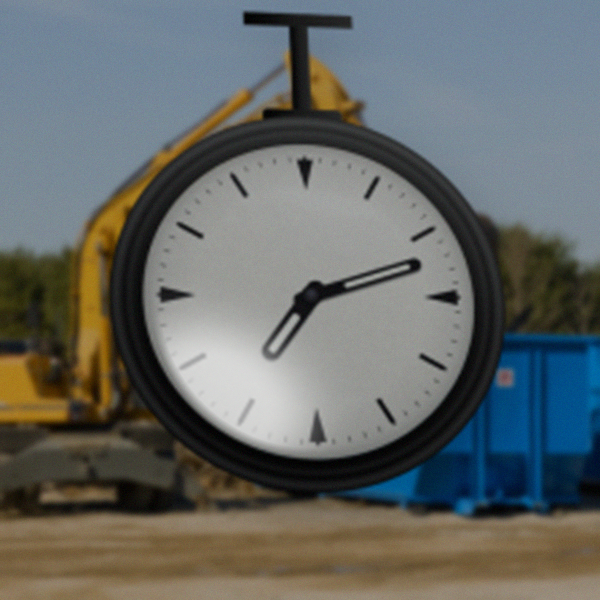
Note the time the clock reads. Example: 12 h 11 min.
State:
7 h 12 min
